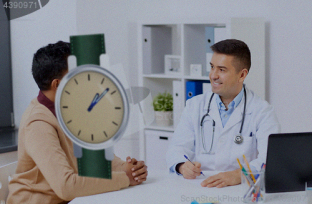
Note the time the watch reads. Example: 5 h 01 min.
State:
1 h 08 min
